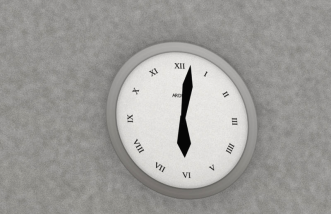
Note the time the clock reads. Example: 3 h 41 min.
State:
6 h 02 min
